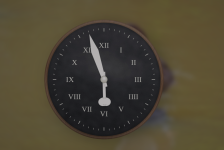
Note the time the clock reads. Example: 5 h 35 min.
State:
5 h 57 min
